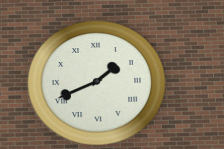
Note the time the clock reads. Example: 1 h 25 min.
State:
1 h 41 min
